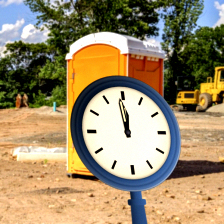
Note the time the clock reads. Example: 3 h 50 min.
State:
11 h 59 min
